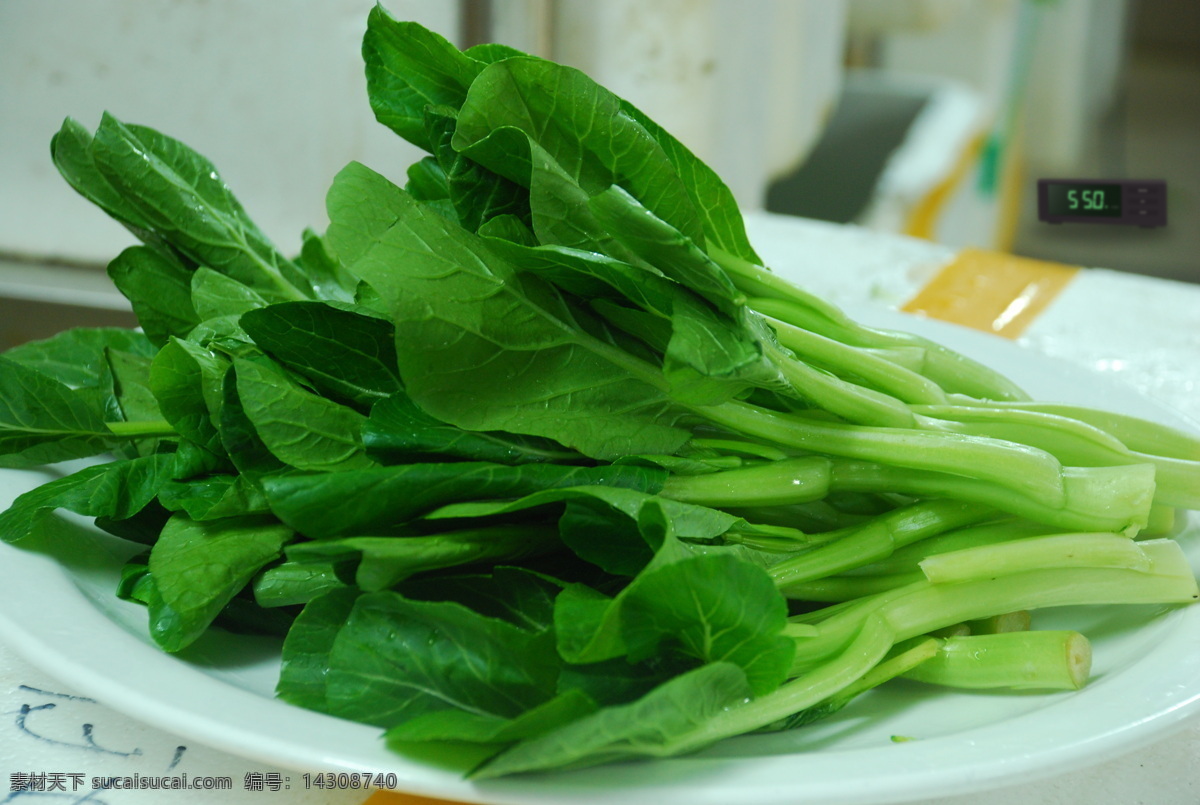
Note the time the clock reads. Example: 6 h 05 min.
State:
5 h 50 min
